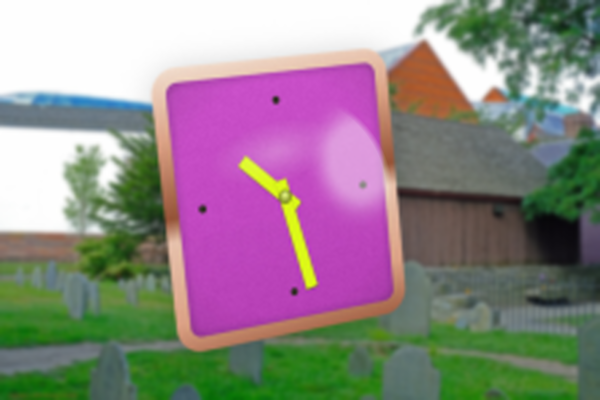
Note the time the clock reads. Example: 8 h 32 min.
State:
10 h 28 min
